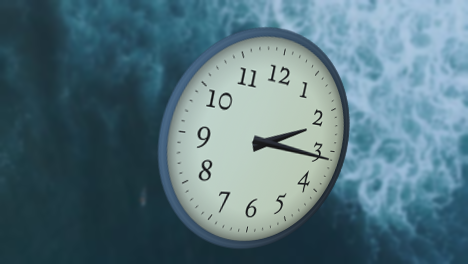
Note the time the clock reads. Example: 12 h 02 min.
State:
2 h 16 min
